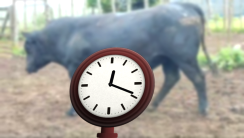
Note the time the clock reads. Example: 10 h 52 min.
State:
12 h 19 min
